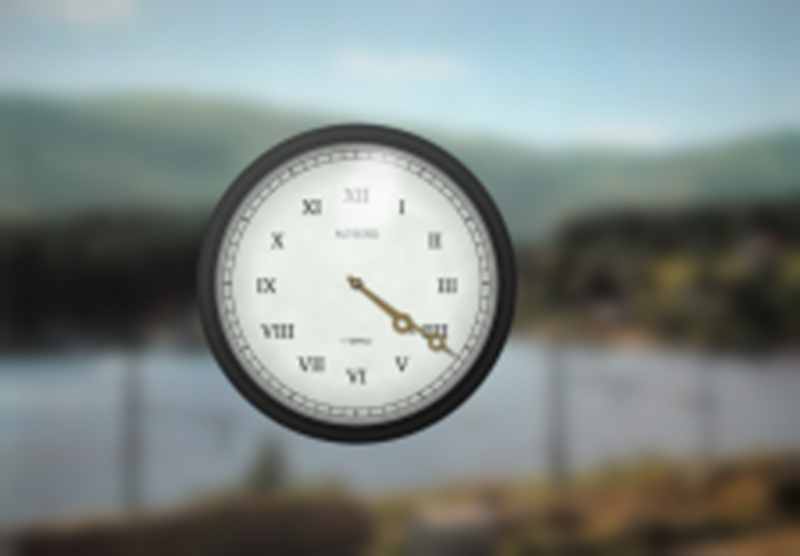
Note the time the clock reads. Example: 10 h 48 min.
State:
4 h 21 min
